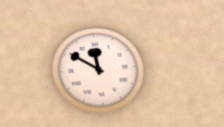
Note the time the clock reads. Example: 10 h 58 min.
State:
11 h 51 min
